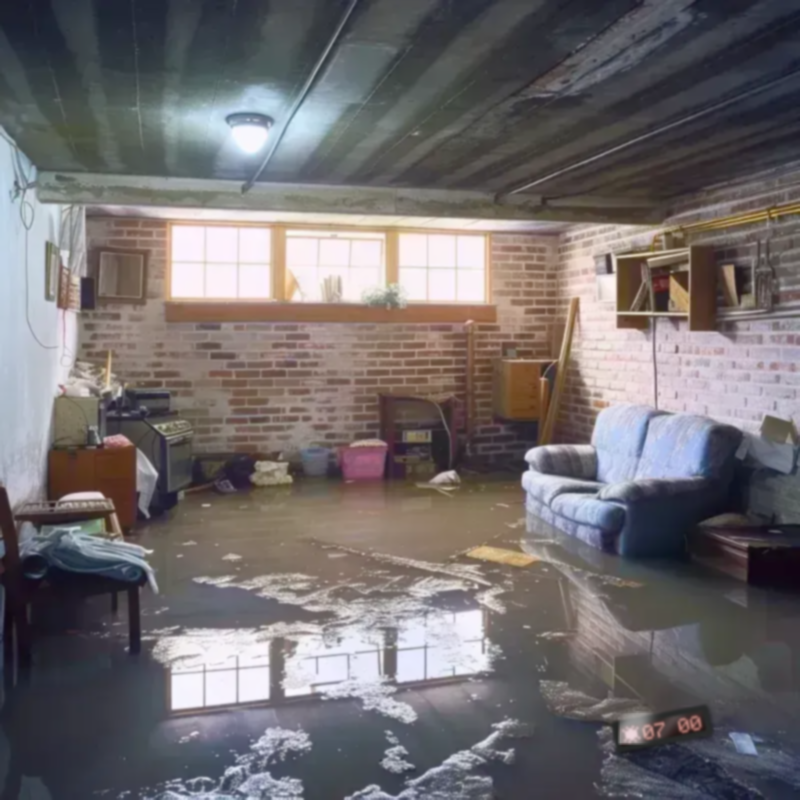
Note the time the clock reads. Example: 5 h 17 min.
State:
7 h 00 min
